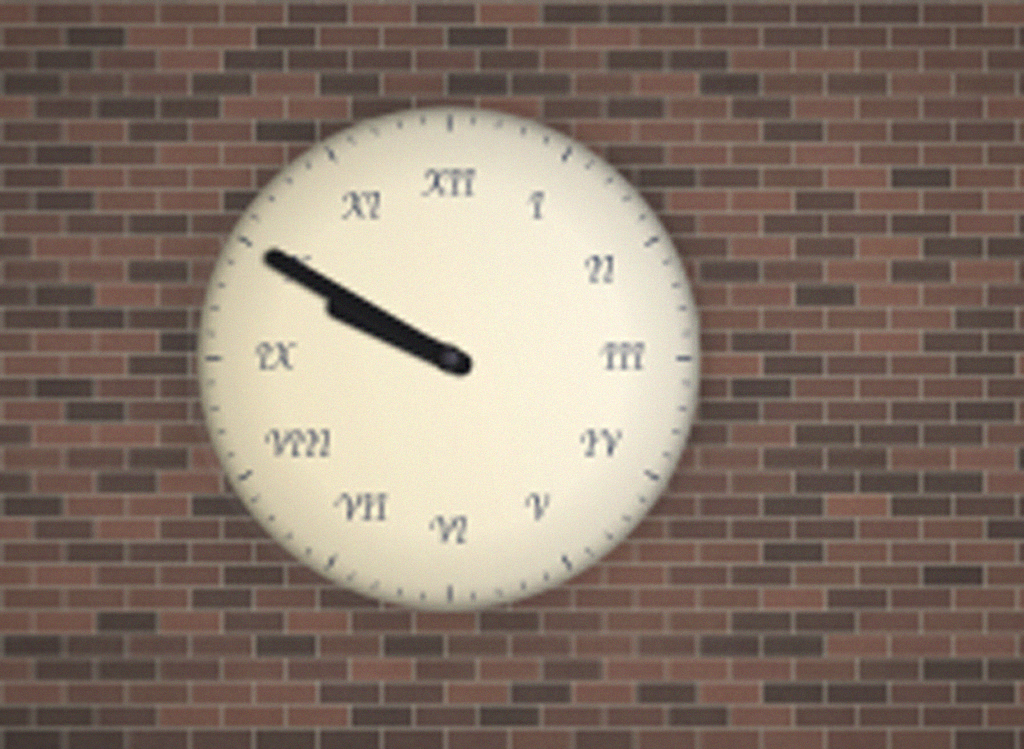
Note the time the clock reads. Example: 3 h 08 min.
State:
9 h 50 min
